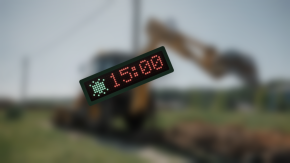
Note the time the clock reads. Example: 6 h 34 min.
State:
15 h 00 min
